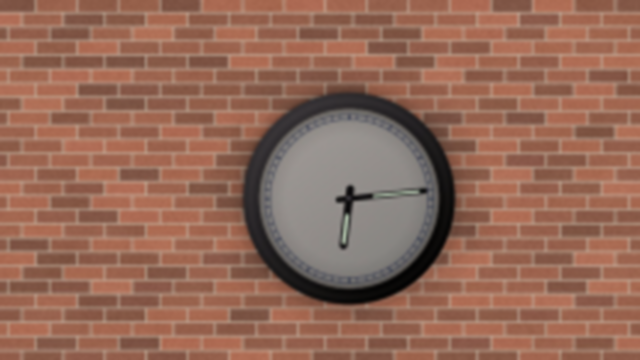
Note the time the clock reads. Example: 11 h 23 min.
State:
6 h 14 min
